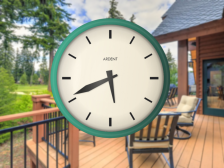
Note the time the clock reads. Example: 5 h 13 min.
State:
5 h 41 min
